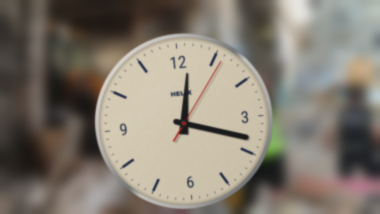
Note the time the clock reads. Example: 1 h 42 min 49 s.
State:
12 h 18 min 06 s
